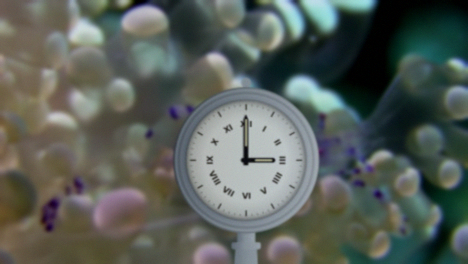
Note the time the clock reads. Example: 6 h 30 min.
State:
3 h 00 min
